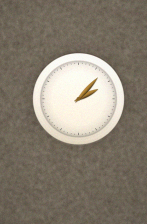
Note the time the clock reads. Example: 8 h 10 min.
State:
2 h 07 min
